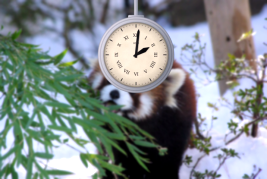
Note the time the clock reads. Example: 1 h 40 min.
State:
2 h 01 min
